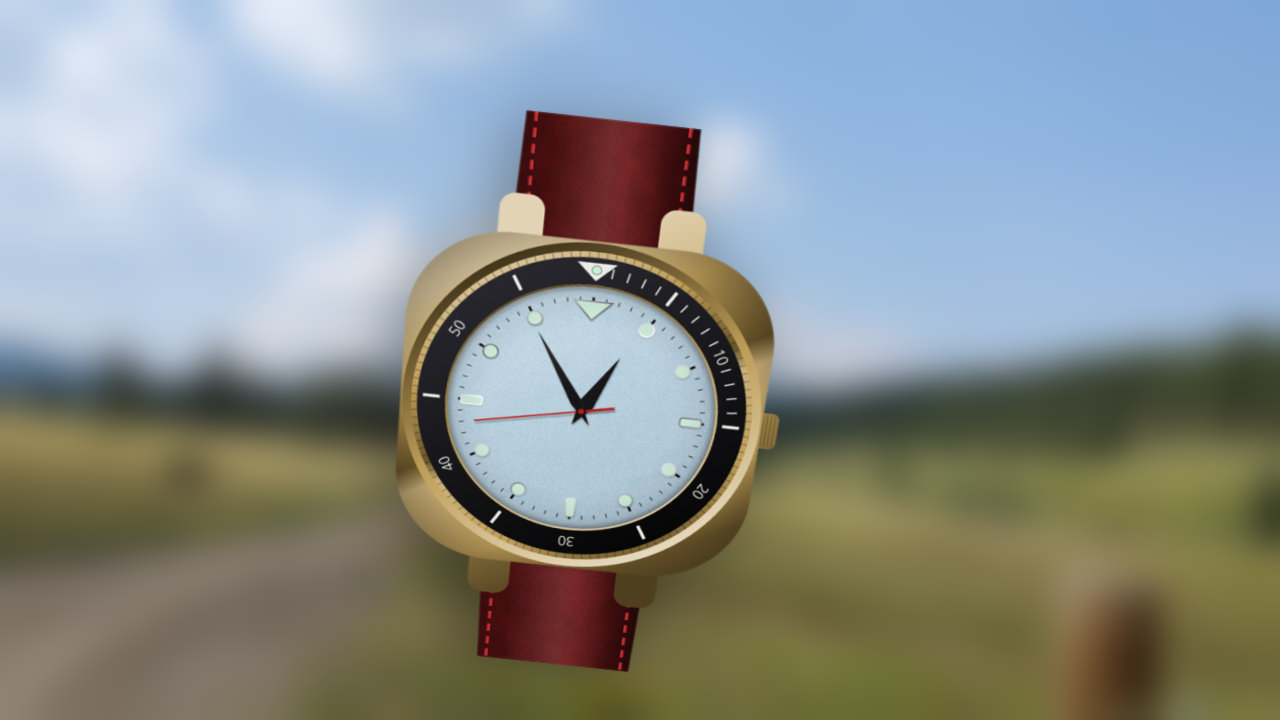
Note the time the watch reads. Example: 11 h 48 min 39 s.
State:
12 h 54 min 43 s
